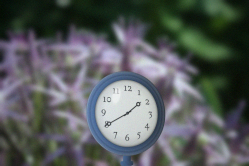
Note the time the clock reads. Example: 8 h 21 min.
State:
1 h 40 min
